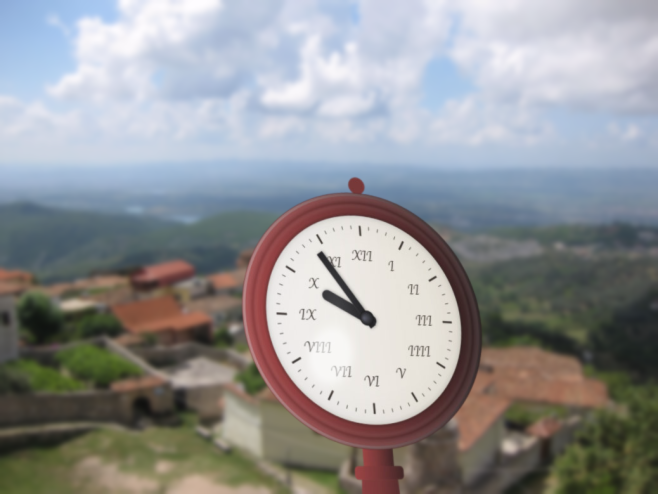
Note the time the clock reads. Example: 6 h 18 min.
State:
9 h 54 min
